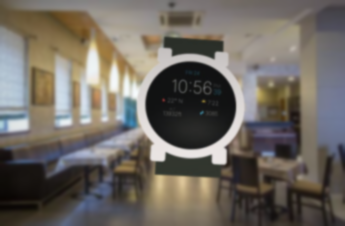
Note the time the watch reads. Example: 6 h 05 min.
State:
10 h 56 min
